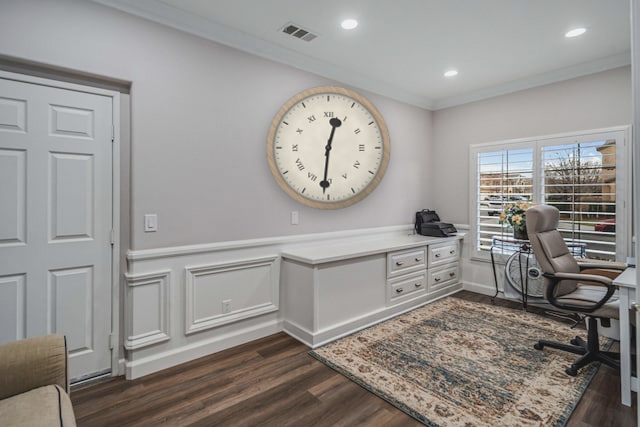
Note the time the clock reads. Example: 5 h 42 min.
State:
12 h 31 min
